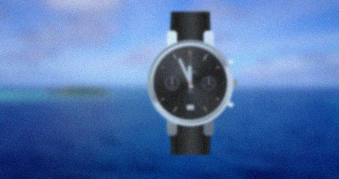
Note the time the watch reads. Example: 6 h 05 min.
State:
11 h 56 min
